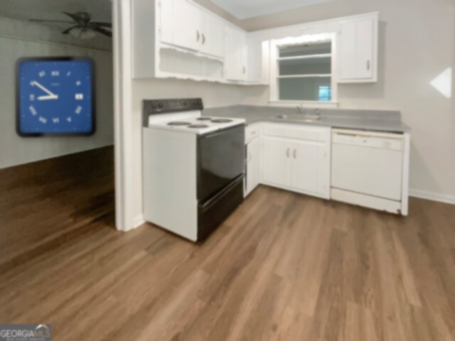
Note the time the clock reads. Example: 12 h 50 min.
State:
8 h 51 min
